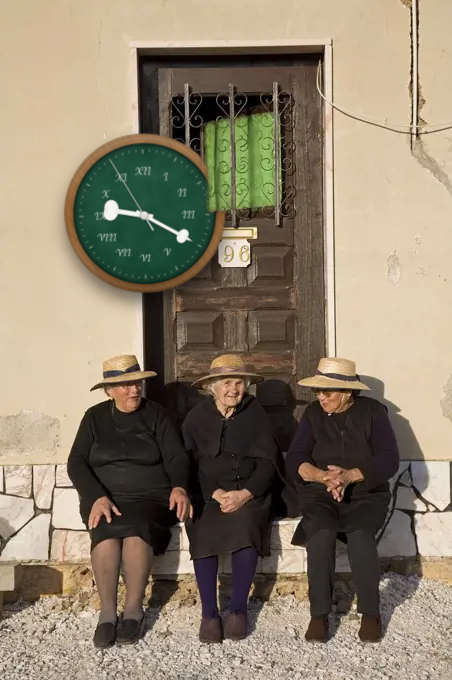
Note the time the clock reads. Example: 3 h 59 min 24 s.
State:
9 h 19 min 55 s
